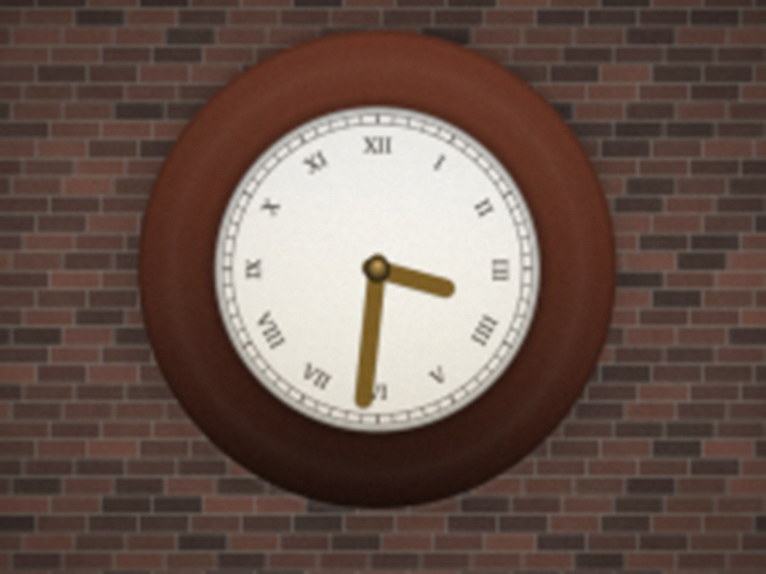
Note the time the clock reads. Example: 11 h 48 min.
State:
3 h 31 min
